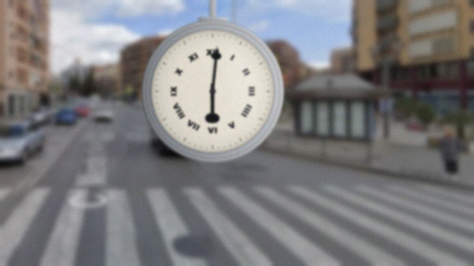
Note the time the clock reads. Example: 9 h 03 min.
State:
6 h 01 min
